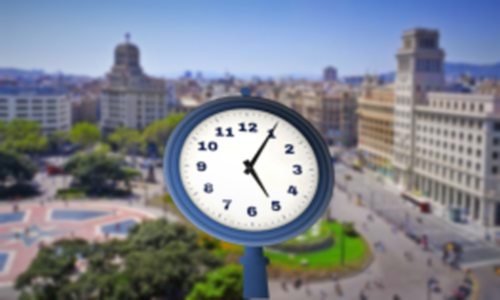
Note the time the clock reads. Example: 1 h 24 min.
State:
5 h 05 min
